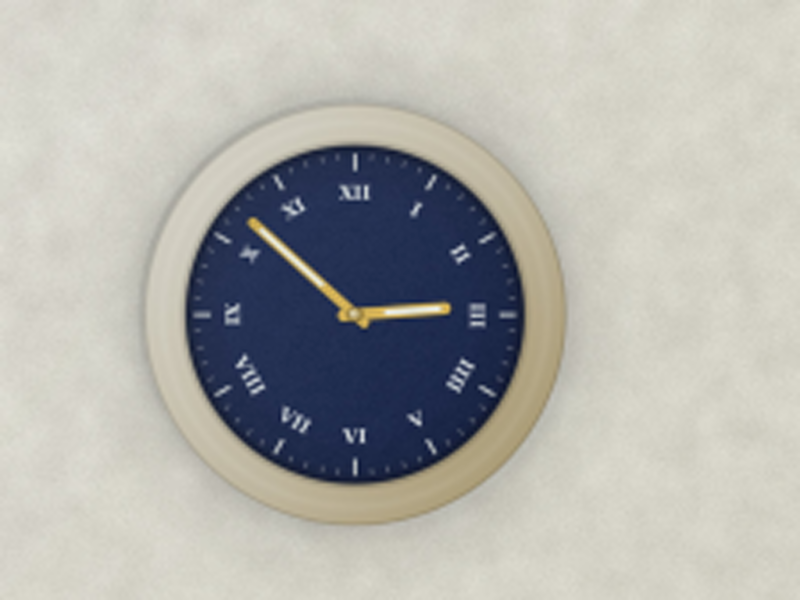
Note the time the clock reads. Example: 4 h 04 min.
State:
2 h 52 min
